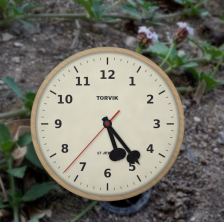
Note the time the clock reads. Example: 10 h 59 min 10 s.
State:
5 h 23 min 37 s
